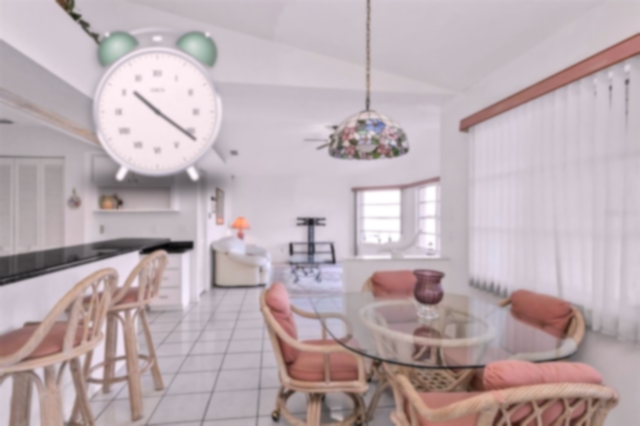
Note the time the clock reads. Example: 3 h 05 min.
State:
10 h 21 min
